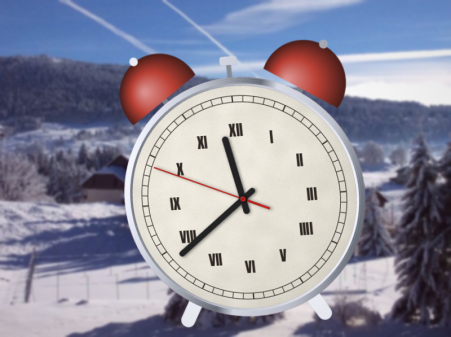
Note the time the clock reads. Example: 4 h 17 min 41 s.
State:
11 h 38 min 49 s
